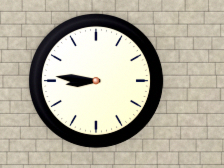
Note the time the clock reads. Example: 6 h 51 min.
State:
8 h 46 min
